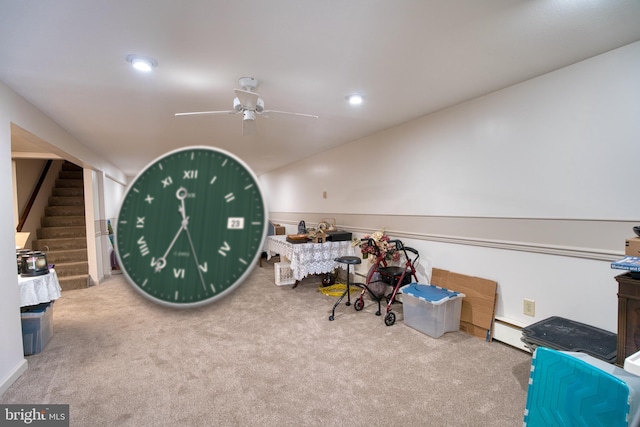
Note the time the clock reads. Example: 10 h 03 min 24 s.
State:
11 h 34 min 26 s
